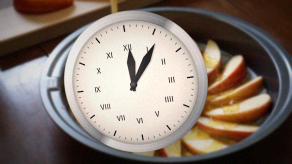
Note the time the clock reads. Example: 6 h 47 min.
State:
12 h 06 min
